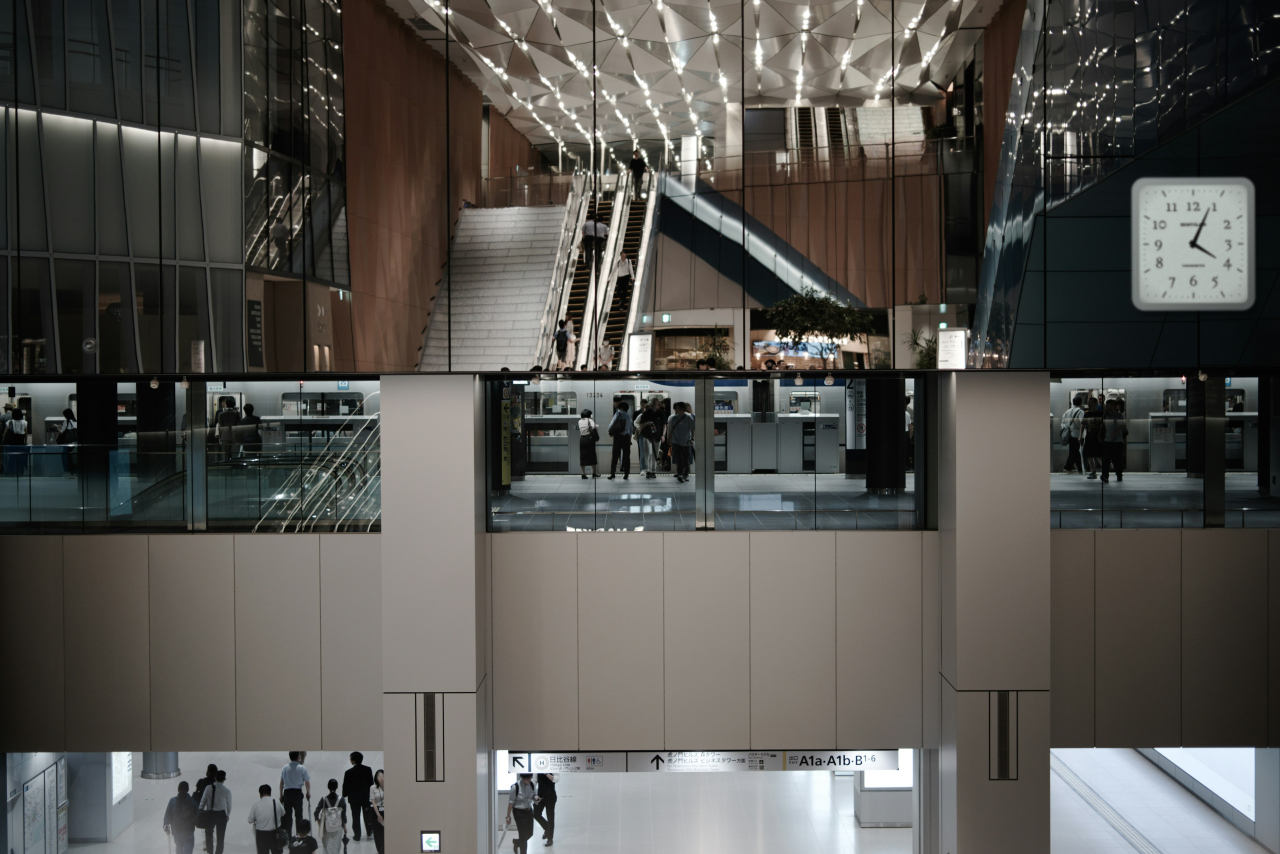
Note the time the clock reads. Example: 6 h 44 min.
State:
4 h 04 min
